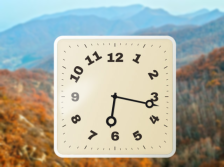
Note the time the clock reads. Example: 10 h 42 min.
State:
6 h 17 min
